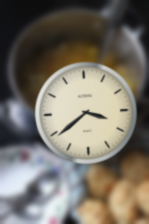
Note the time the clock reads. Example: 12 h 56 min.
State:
3 h 39 min
